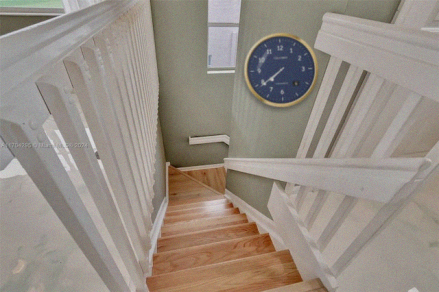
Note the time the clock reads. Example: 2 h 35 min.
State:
7 h 39 min
